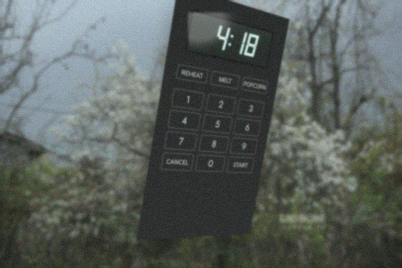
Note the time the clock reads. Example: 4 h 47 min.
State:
4 h 18 min
